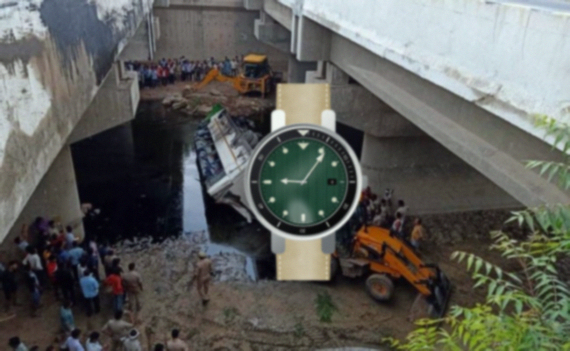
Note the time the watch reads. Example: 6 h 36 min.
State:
9 h 06 min
